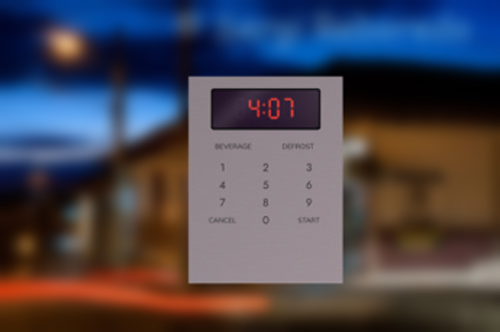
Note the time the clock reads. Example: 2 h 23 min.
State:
4 h 07 min
